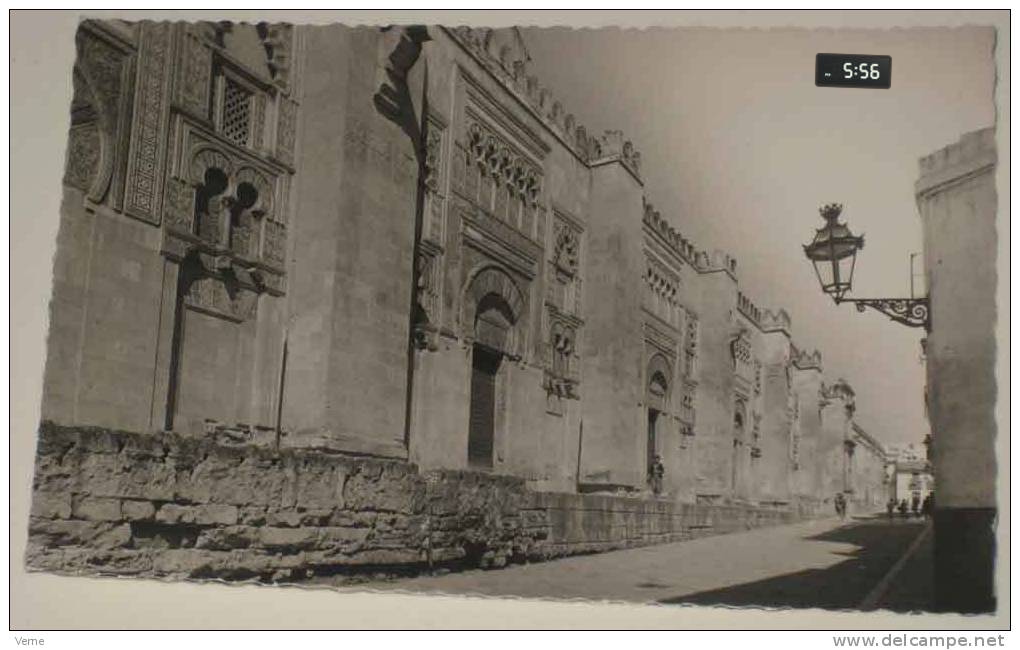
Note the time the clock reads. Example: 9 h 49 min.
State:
5 h 56 min
